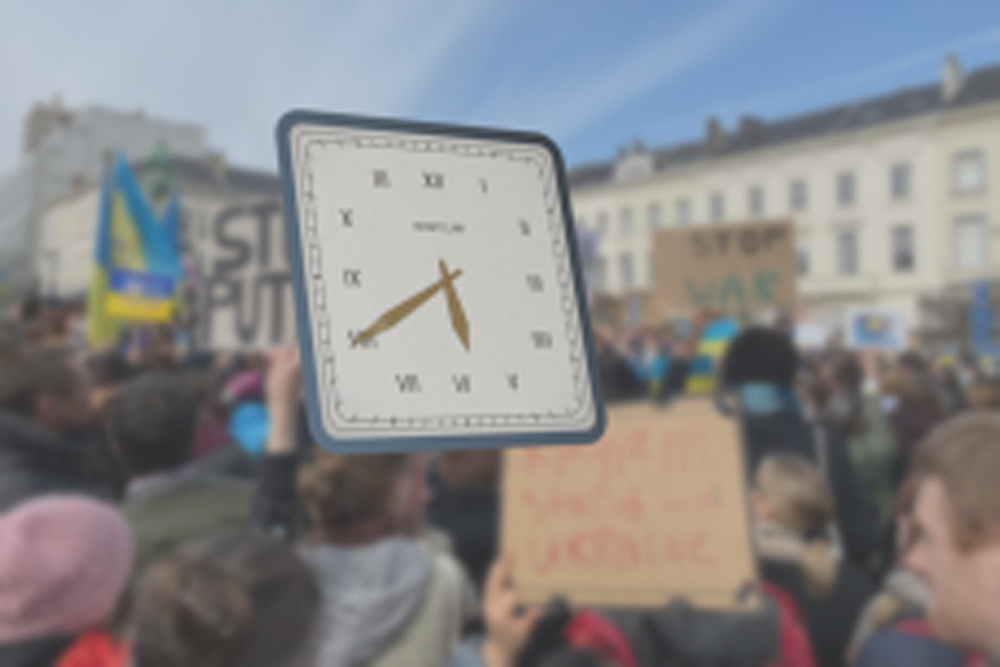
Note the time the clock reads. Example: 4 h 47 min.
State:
5 h 40 min
